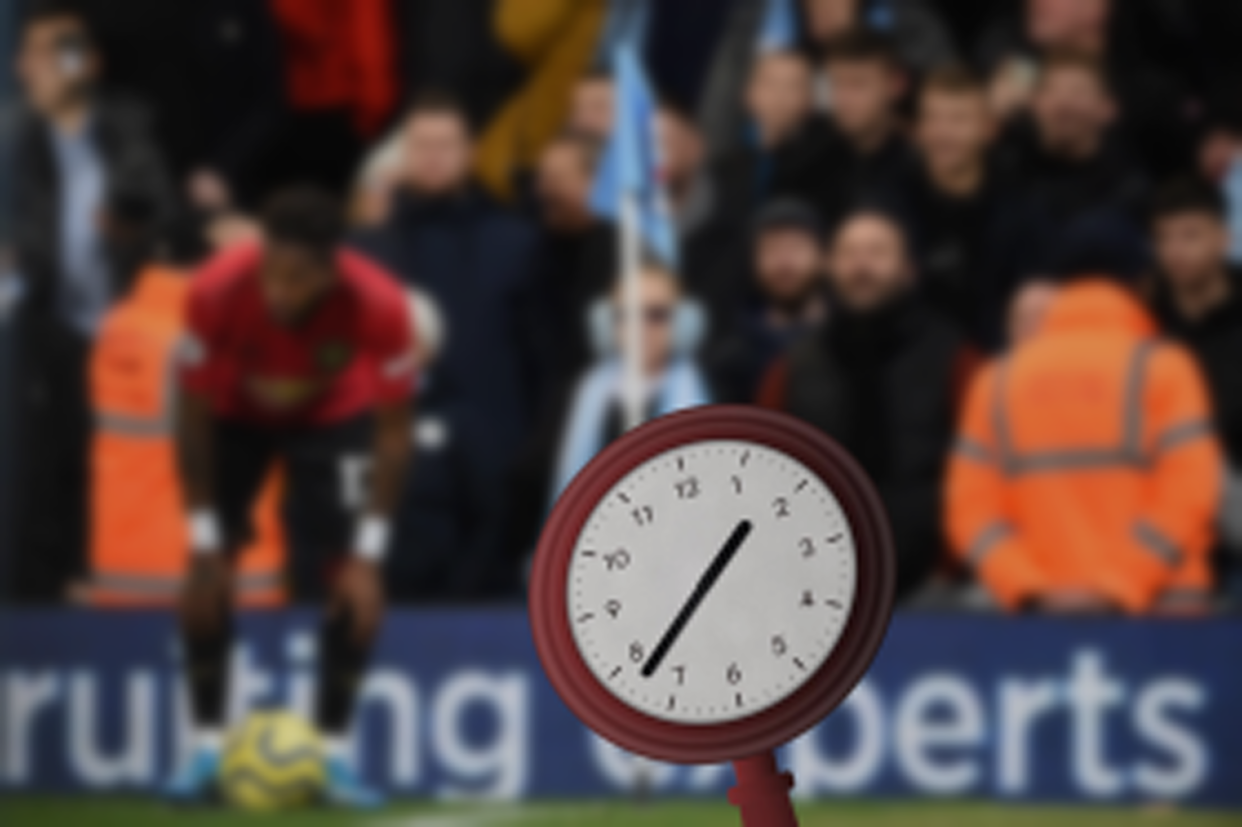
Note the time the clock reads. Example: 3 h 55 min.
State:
1 h 38 min
